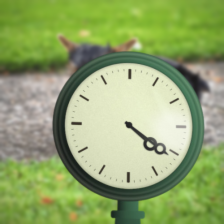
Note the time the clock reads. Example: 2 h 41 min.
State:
4 h 21 min
